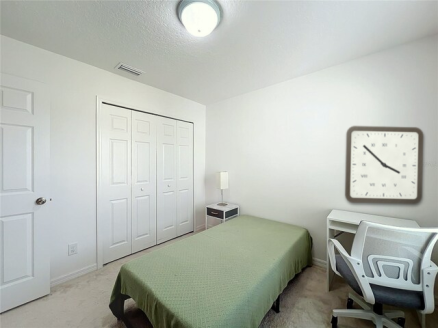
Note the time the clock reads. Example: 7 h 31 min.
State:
3 h 52 min
